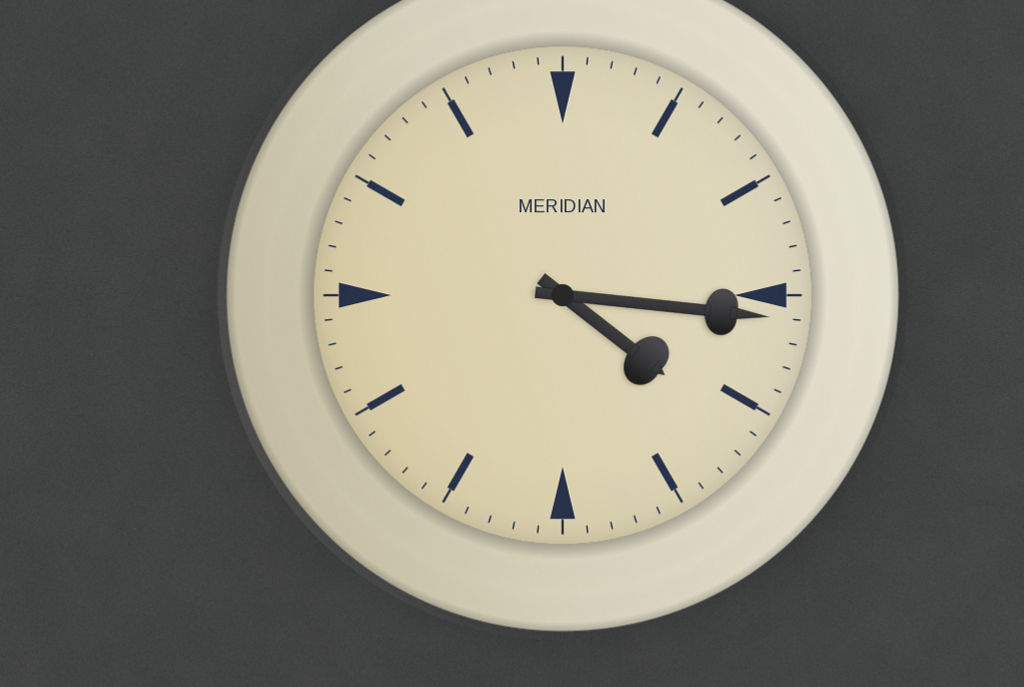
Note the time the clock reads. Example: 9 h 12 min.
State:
4 h 16 min
